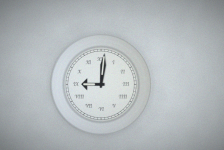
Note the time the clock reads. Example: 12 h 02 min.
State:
9 h 01 min
